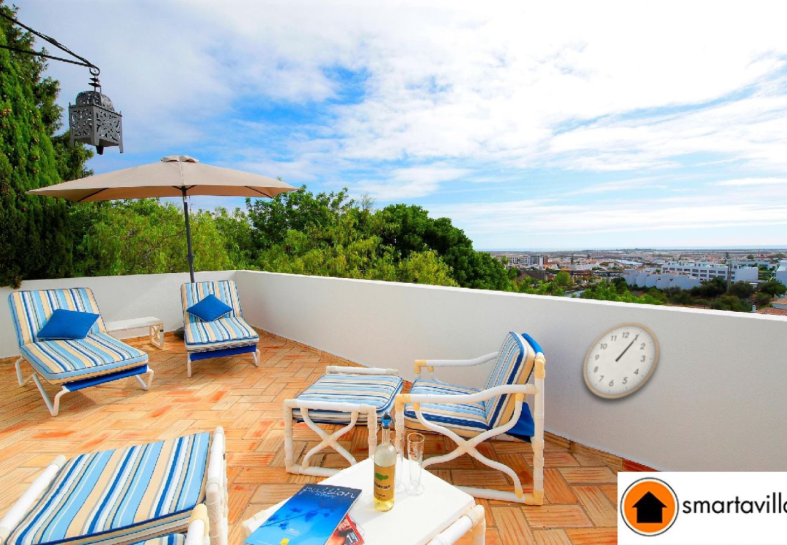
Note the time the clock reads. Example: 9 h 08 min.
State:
1 h 05 min
